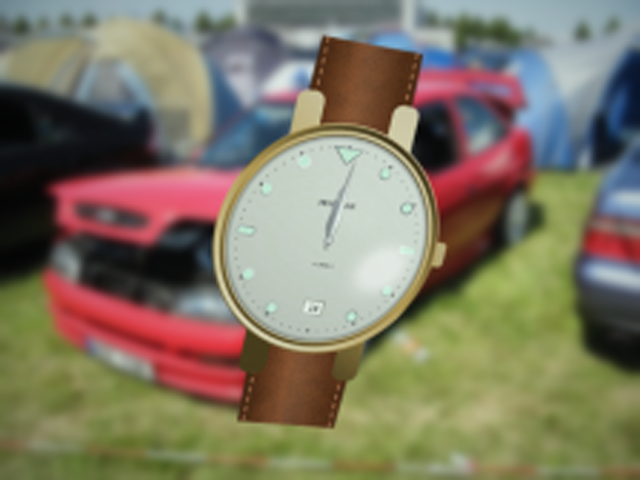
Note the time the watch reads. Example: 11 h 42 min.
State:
12 h 01 min
